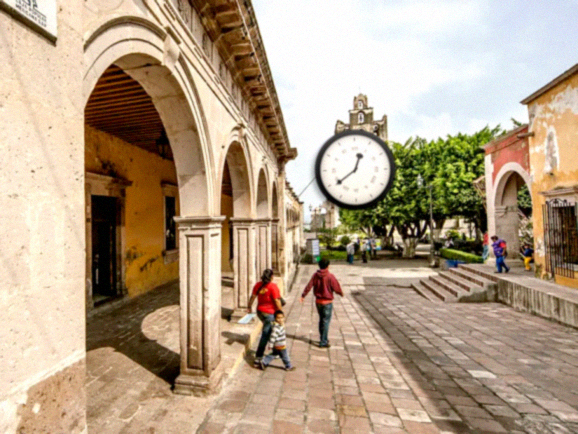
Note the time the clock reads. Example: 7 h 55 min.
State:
12 h 39 min
